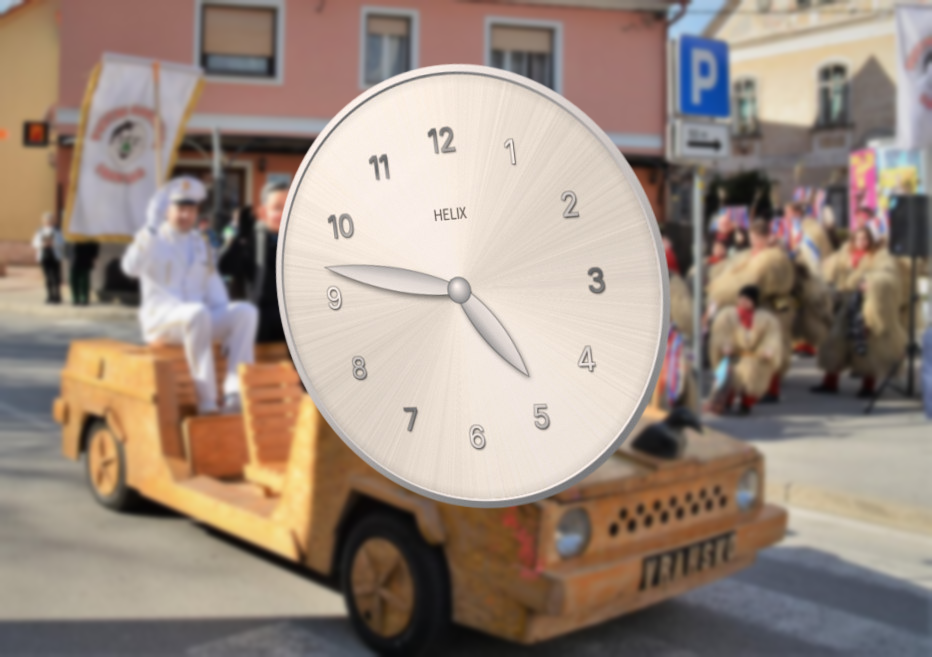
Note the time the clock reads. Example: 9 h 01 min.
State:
4 h 47 min
